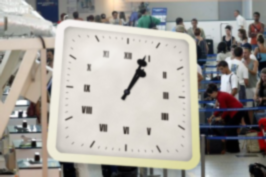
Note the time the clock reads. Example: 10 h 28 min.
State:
1 h 04 min
